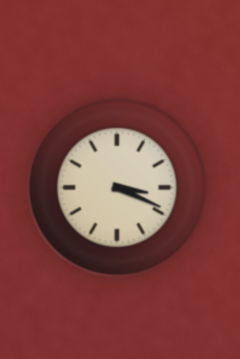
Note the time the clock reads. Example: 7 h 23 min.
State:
3 h 19 min
